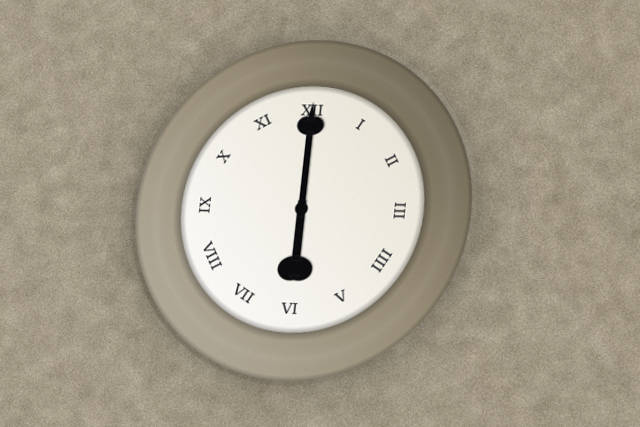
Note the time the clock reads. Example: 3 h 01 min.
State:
6 h 00 min
